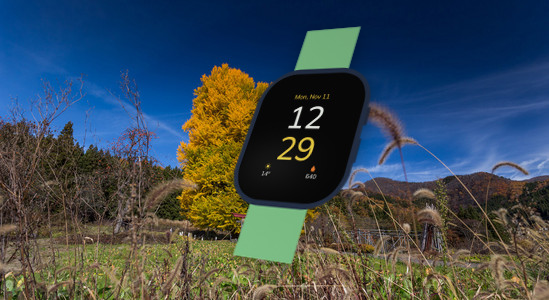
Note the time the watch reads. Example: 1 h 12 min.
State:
12 h 29 min
